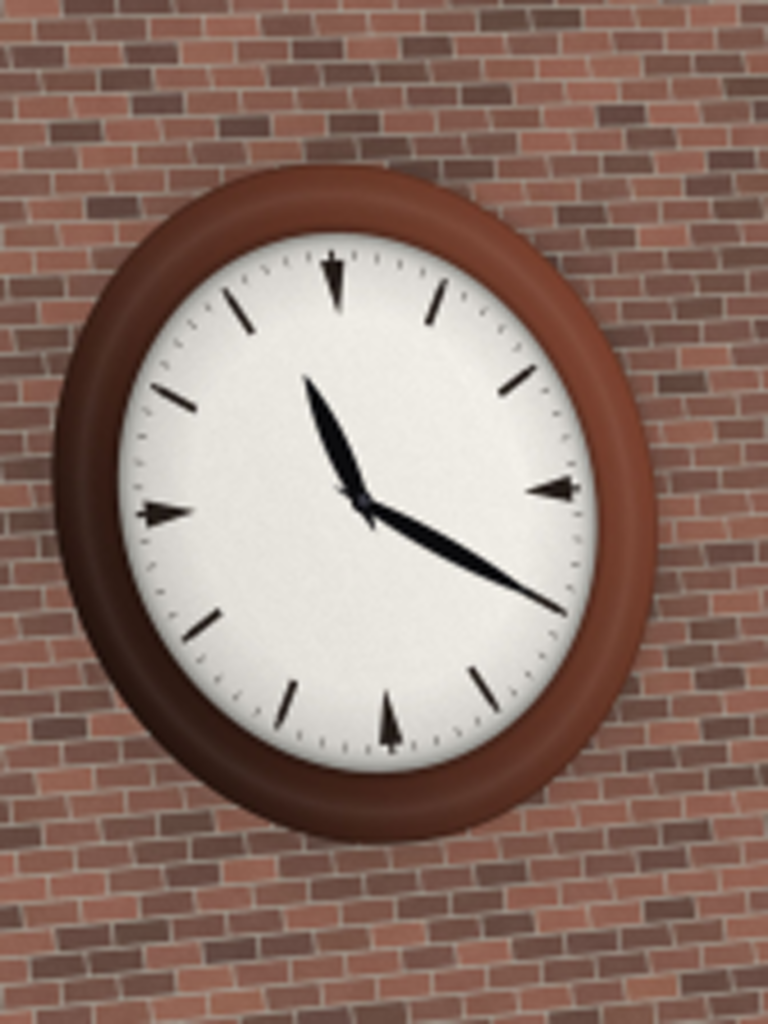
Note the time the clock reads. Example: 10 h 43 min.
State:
11 h 20 min
